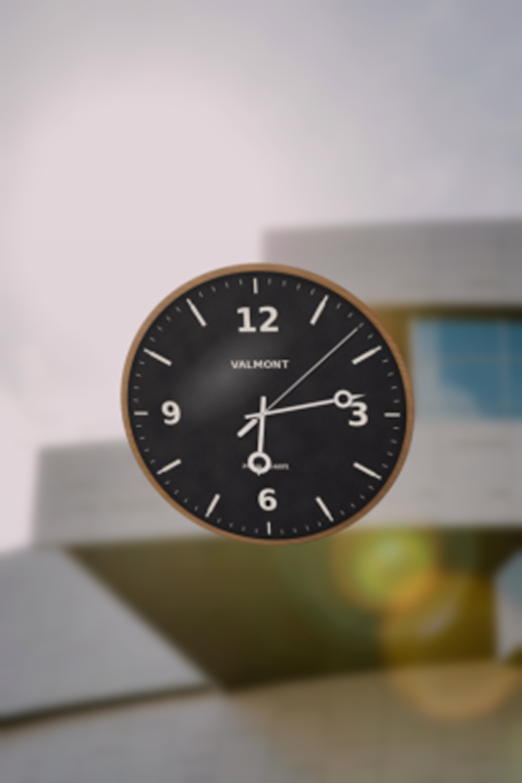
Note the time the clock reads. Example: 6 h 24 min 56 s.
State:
6 h 13 min 08 s
